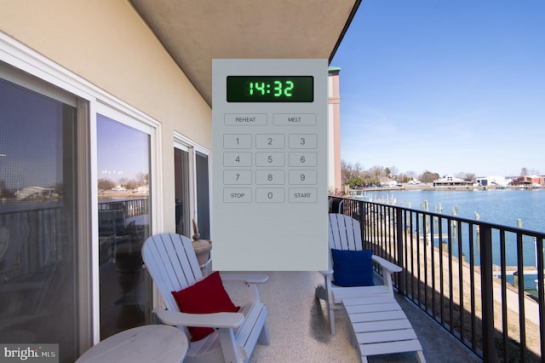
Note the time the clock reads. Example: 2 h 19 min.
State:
14 h 32 min
